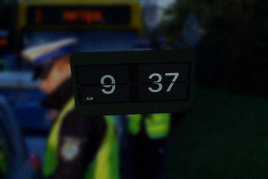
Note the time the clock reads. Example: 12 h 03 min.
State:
9 h 37 min
